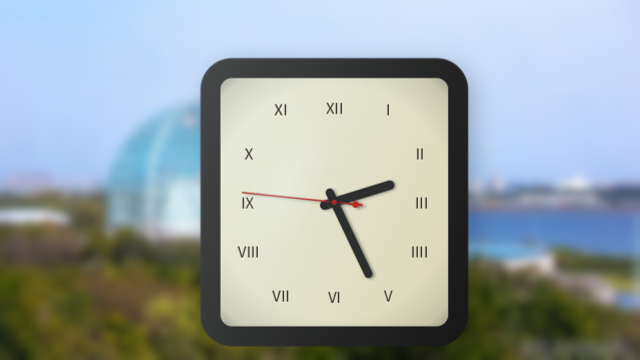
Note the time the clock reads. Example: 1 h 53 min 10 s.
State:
2 h 25 min 46 s
